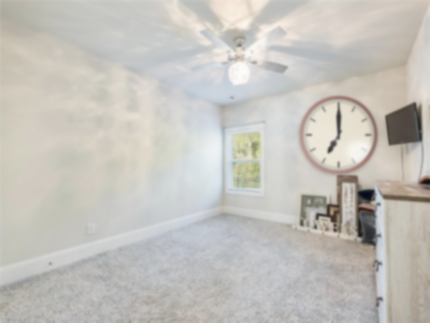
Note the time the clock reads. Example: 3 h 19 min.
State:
7 h 00 min
